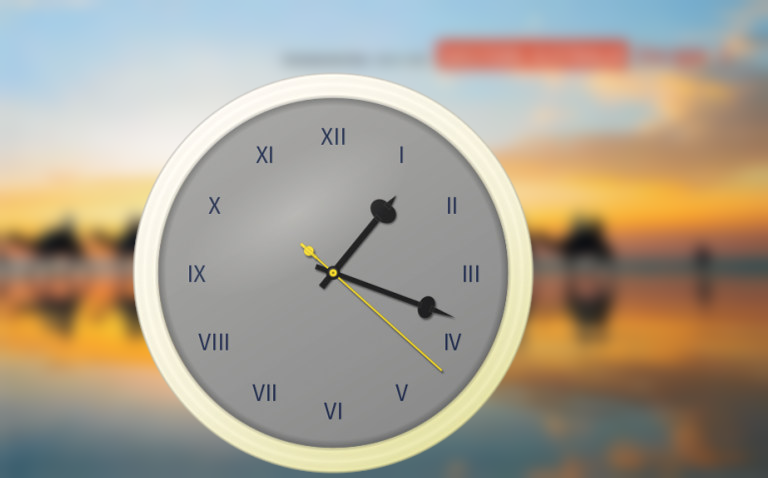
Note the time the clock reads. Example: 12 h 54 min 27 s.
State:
1 h 18 min 22 s
